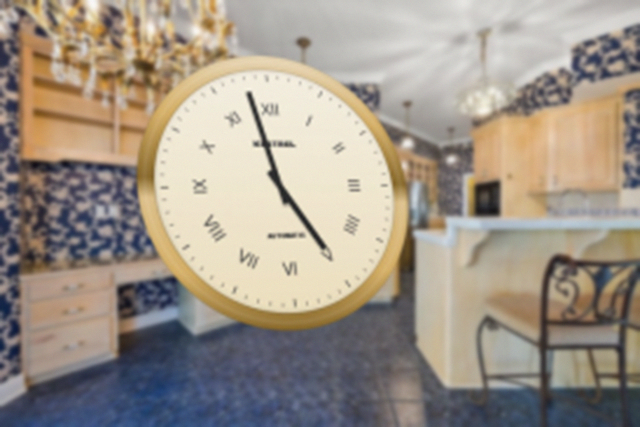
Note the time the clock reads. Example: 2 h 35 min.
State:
4 h 58 min
